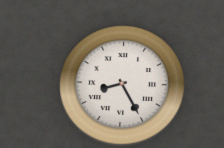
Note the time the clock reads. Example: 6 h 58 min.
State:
8 h 25 min
